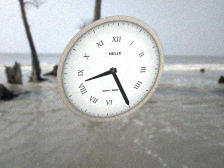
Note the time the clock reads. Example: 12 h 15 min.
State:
8 h 25 min
